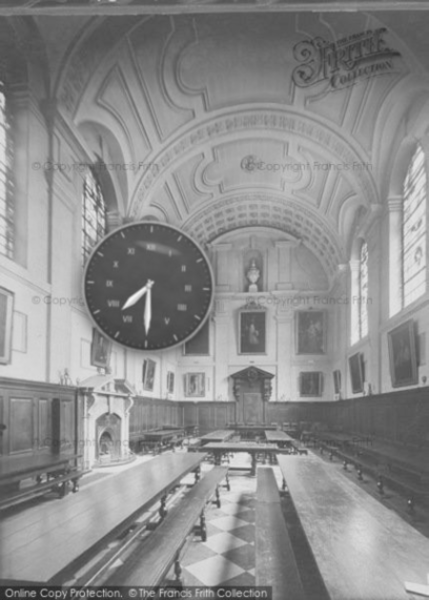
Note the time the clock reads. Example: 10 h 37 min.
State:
7 h 30 min
